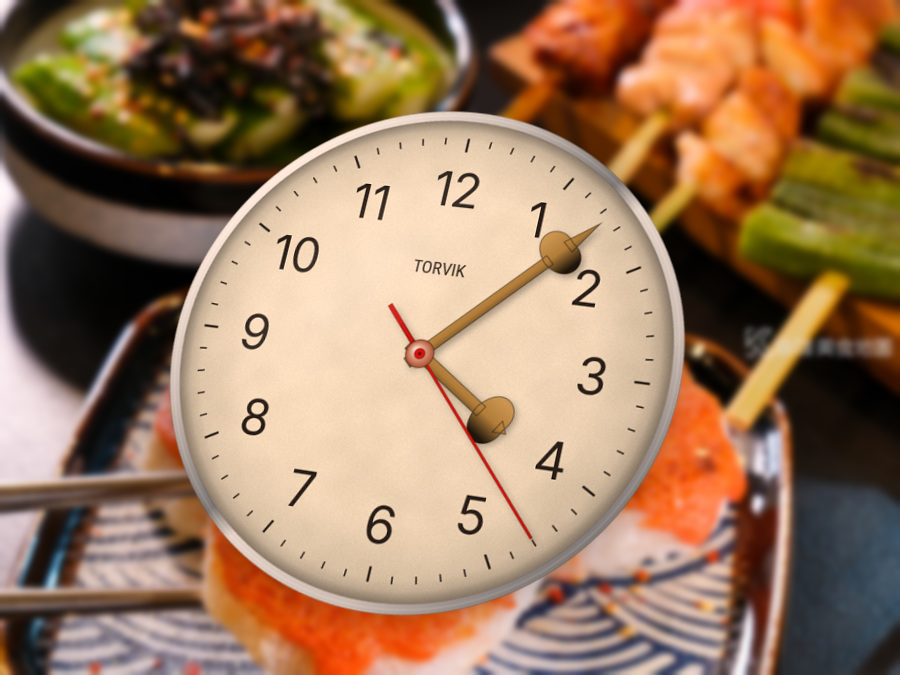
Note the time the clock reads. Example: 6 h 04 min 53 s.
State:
4 h 07 min 23 s
